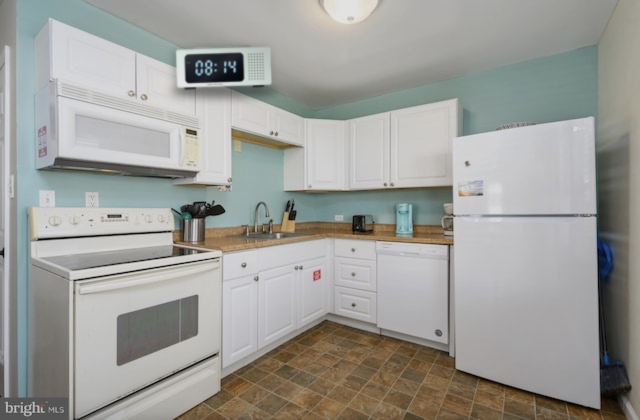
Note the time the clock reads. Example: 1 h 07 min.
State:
8 h 14 min
